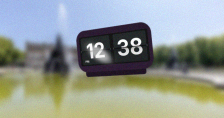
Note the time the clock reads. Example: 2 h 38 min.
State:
12 h 38 min
